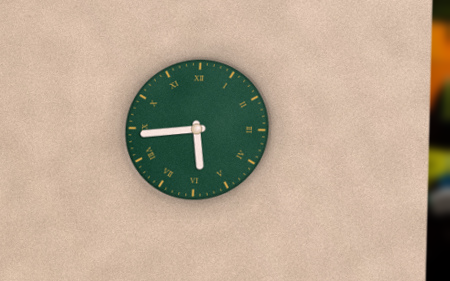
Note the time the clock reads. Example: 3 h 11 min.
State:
5 h 44 min
